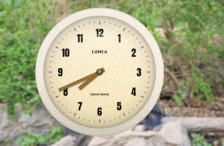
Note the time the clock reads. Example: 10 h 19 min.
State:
7 h 41 min
